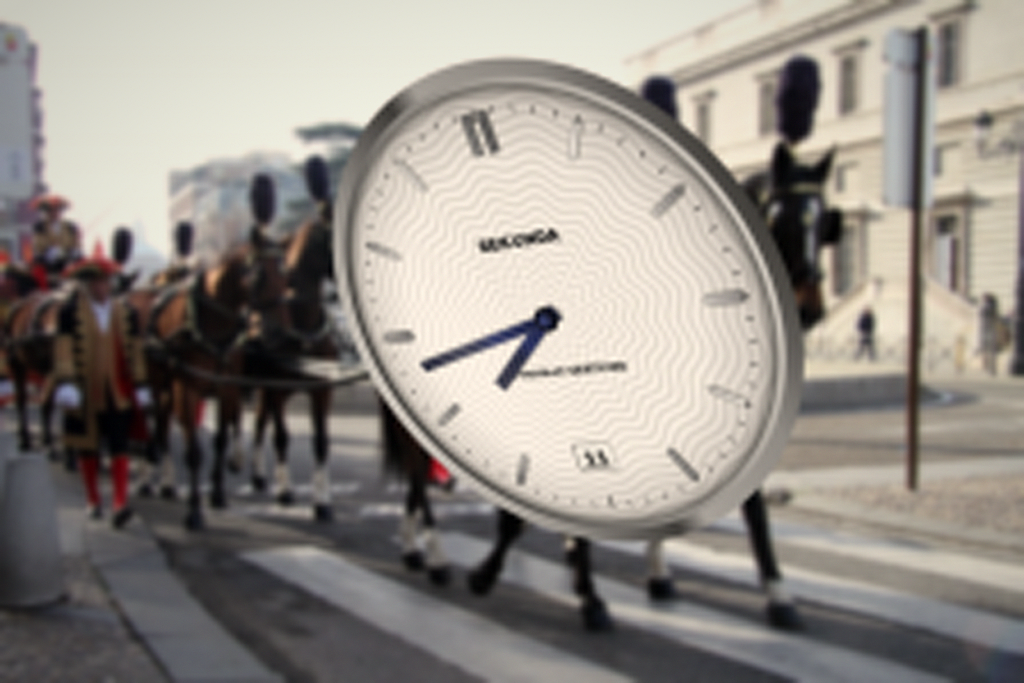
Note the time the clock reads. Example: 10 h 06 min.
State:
7 h 43 min
